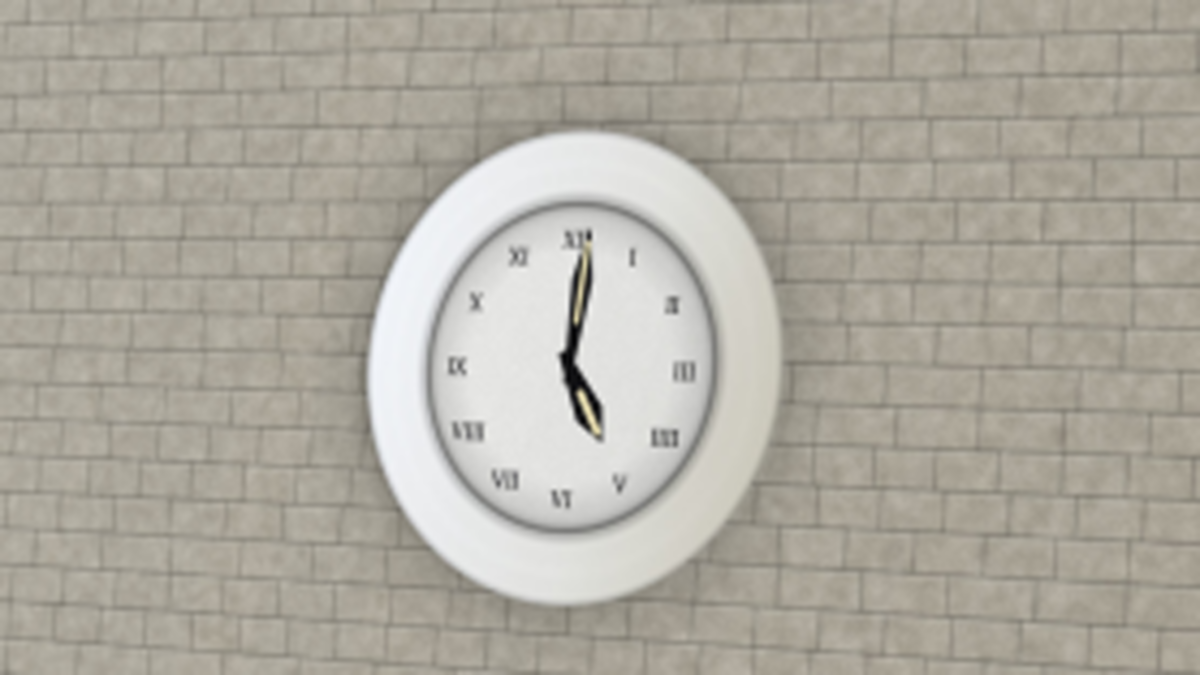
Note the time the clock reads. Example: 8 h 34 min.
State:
5 h 01 min
